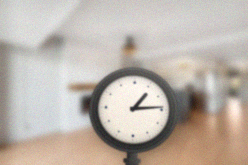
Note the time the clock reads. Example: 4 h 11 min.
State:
1 h 14 min
